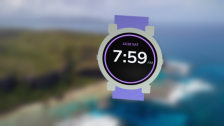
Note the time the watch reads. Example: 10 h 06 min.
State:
7 h 59 min
